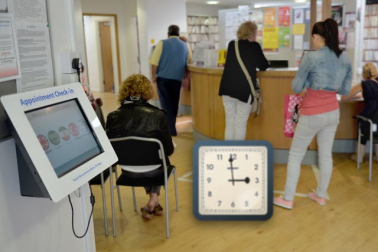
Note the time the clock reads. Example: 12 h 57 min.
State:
2 h 59 min
